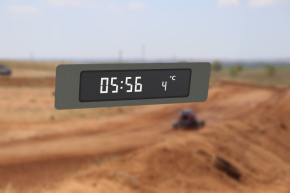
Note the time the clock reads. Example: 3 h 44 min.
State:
5 h 56 min
